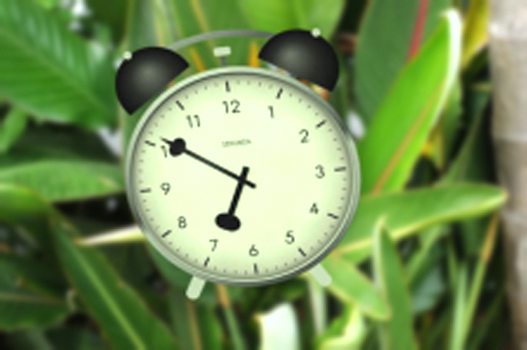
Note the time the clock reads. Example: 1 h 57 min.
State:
6 h 51 min
